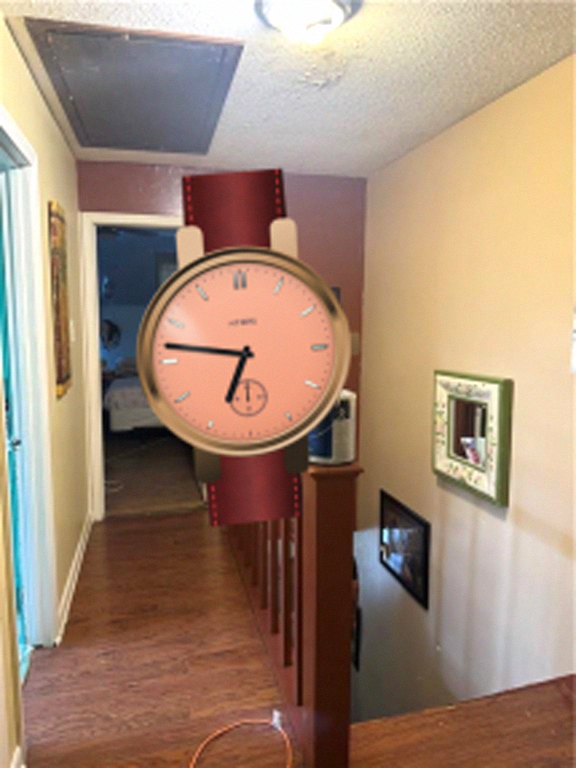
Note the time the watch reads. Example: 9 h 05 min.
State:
6 h 47 min
